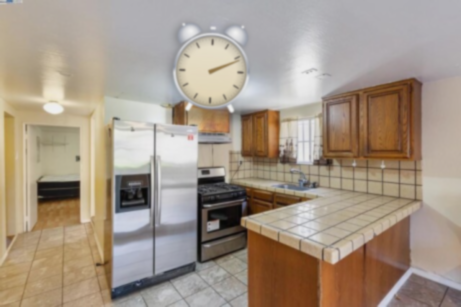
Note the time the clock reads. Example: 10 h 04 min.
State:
2 h 11 min
